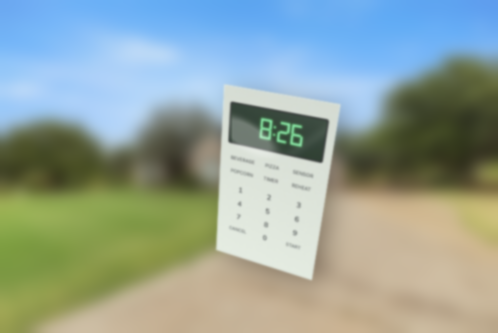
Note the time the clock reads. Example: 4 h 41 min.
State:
8 h 26 min
